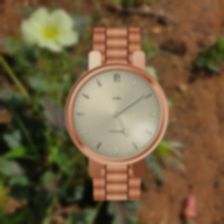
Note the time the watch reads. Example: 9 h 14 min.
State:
5 h 09 min
